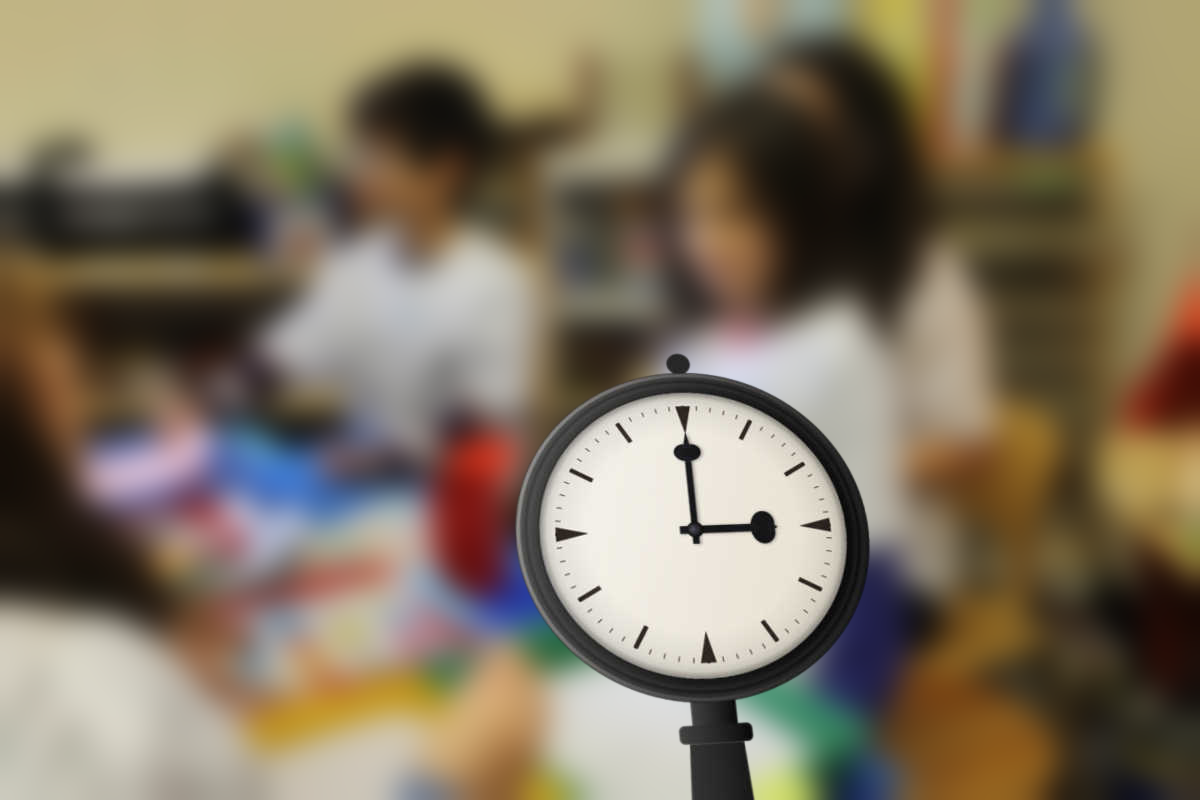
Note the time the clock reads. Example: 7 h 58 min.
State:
3 h 00 min
